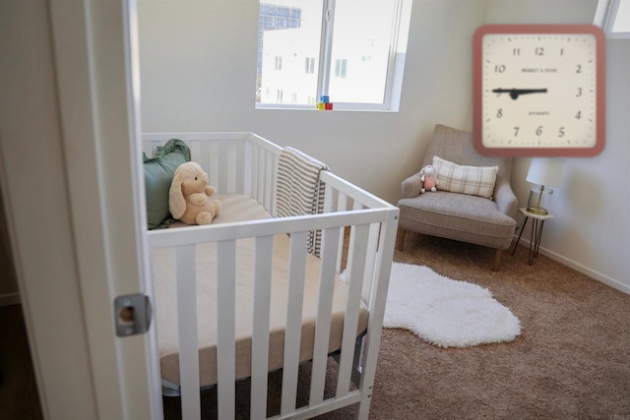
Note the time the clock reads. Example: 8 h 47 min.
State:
8 h 45 min
